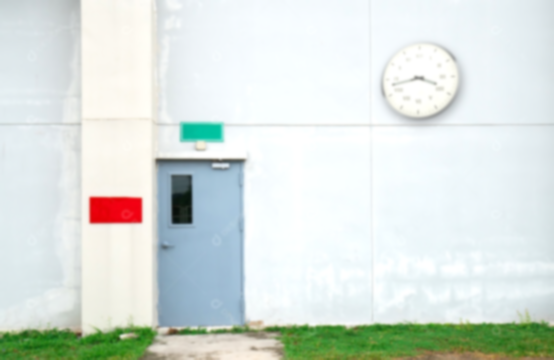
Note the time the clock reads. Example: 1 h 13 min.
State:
3 h 43 min
